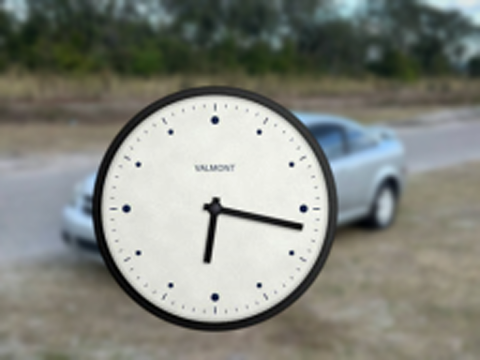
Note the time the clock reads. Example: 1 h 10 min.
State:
6 h 17 min
